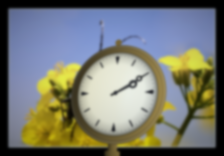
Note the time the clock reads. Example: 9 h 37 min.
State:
2 h 10 min
